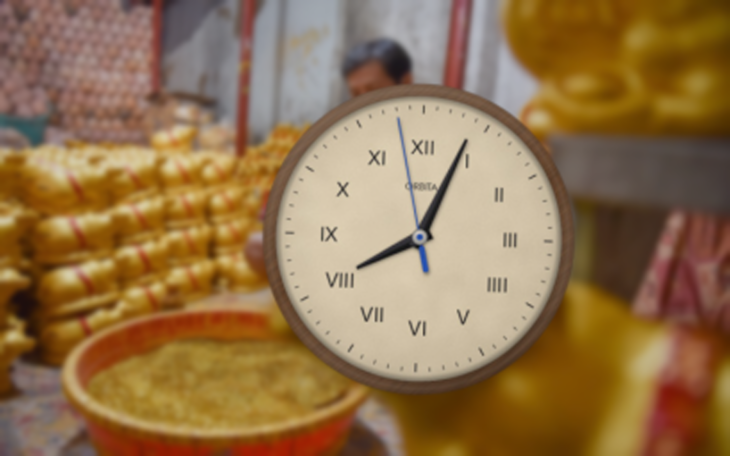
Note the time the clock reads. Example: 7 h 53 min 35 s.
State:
8 h 03 min 58 s
